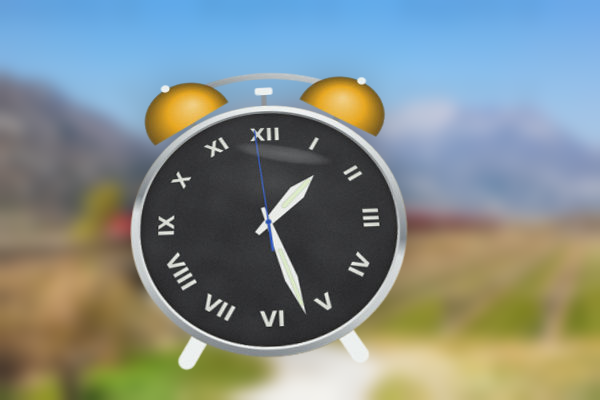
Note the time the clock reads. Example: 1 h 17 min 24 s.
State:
1 h 26 min 59 s
